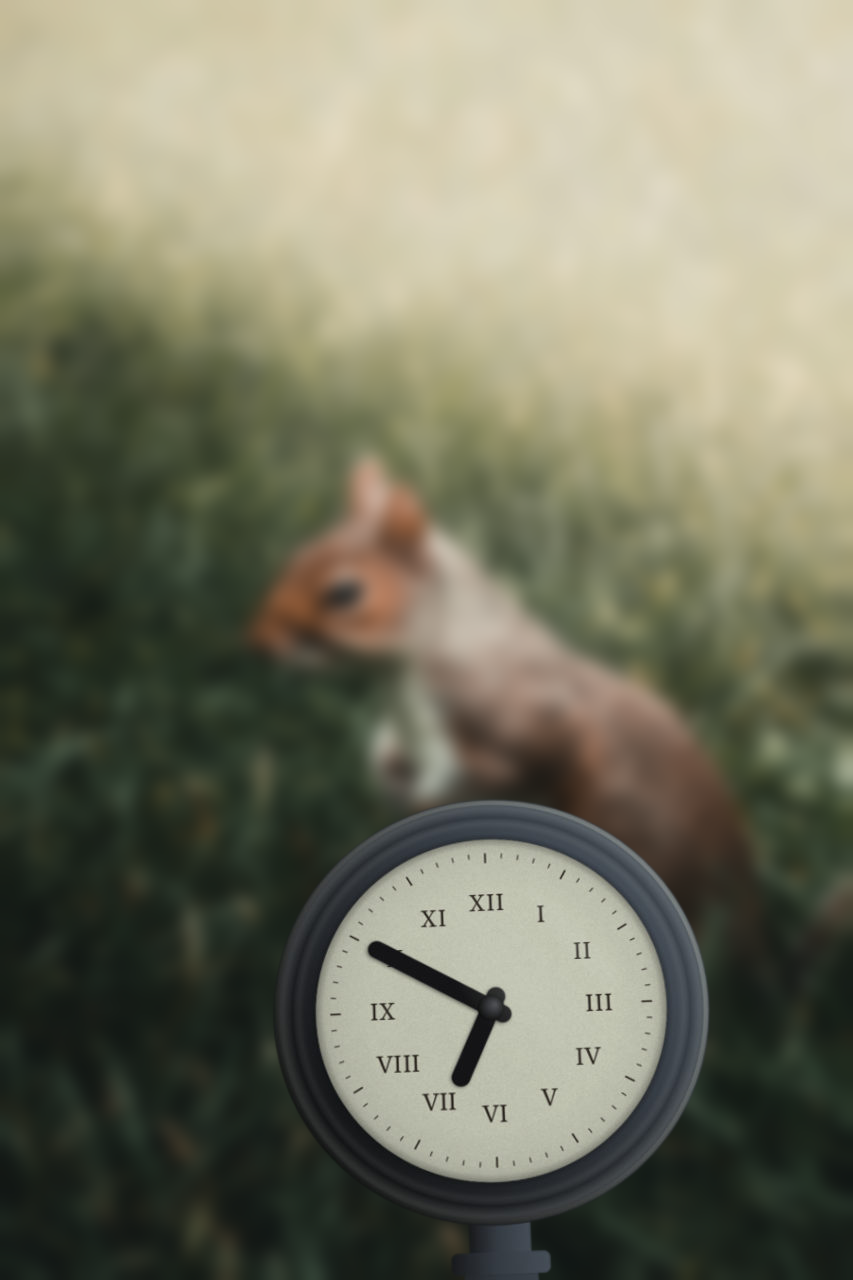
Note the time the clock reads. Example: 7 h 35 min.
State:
6 h 50 min
